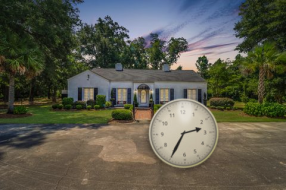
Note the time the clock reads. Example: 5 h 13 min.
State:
2 h 35 min
